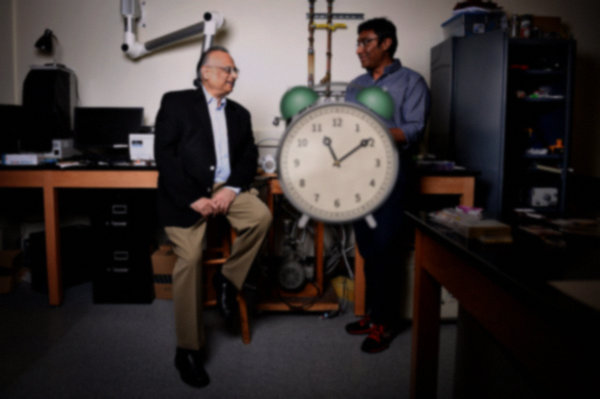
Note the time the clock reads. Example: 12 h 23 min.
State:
11 h 09 min
